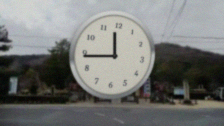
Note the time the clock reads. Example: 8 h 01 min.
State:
11 h 44 min
